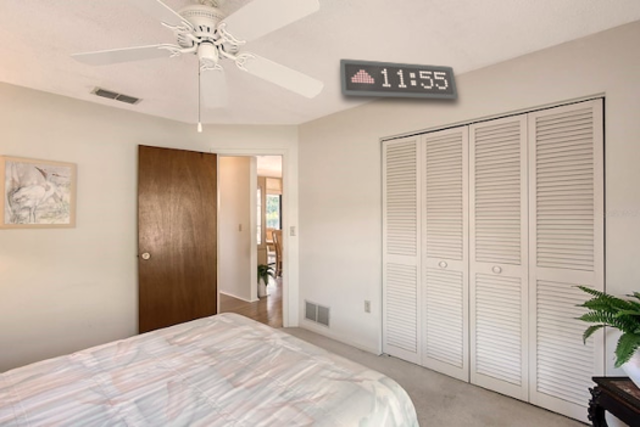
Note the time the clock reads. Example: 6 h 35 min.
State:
11 h 55 min
